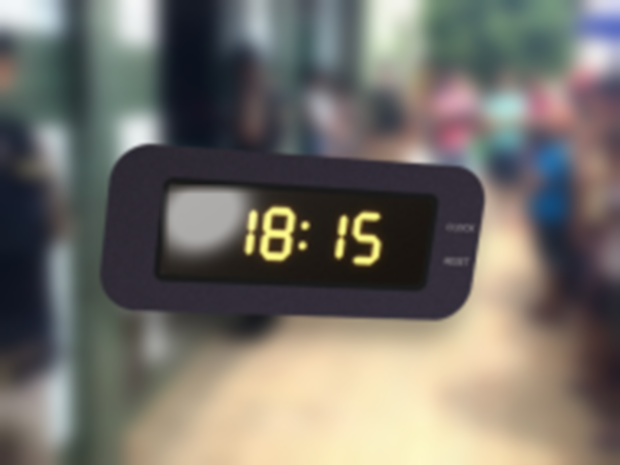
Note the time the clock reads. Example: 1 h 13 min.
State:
18 h 15 min
